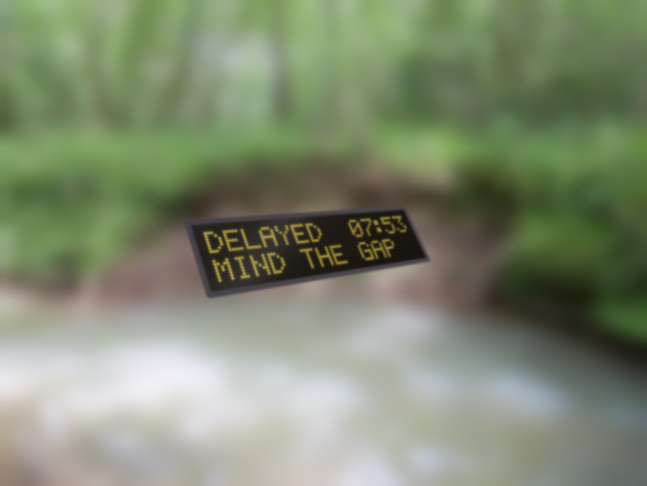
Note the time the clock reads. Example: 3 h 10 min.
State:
7 h 53 min
